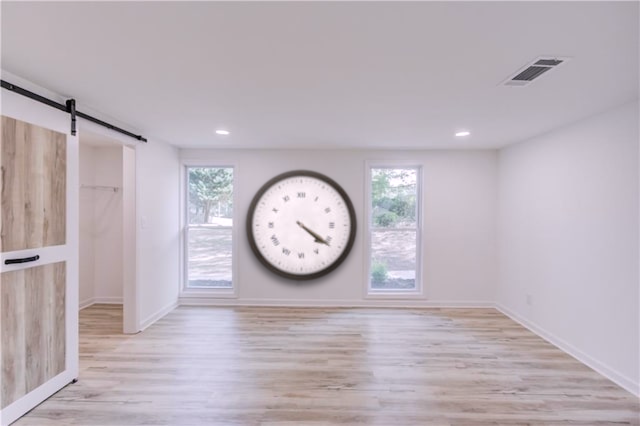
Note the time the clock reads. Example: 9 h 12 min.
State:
4 h 21 min
